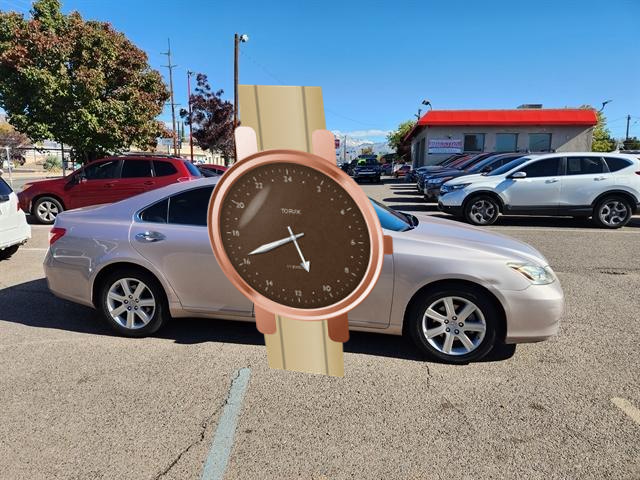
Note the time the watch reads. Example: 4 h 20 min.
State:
10 h 41 min
